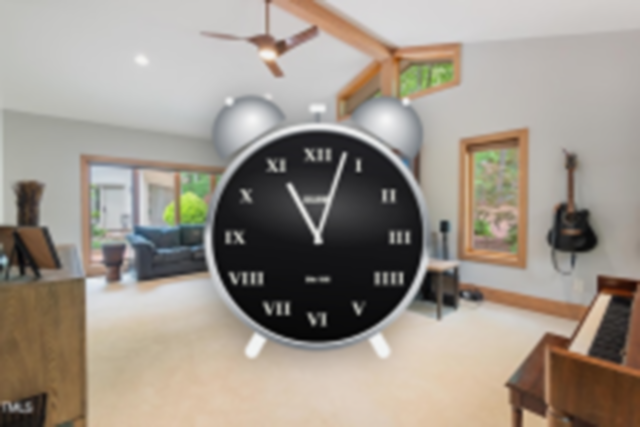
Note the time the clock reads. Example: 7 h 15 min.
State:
11 h 03 min
